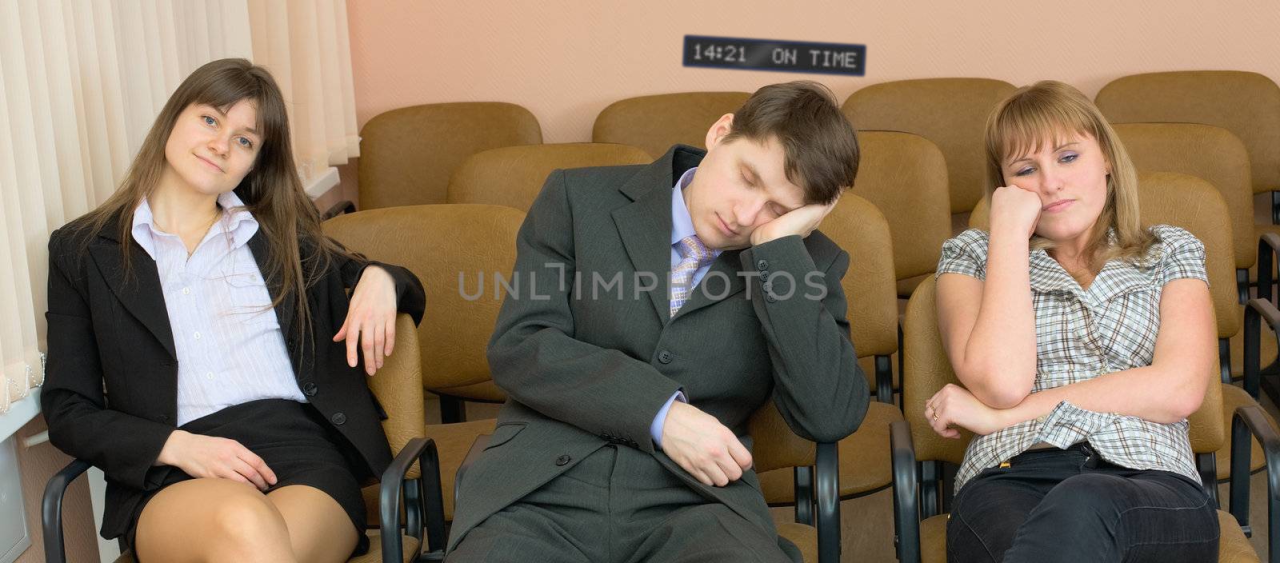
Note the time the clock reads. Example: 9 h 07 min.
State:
14 h 21 min
